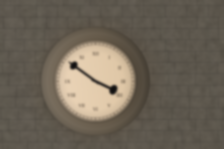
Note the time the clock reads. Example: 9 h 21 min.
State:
3 h 51 min
